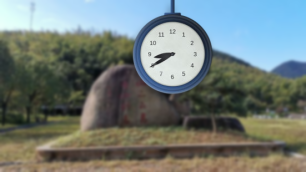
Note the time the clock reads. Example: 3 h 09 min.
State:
8 h 40 min
